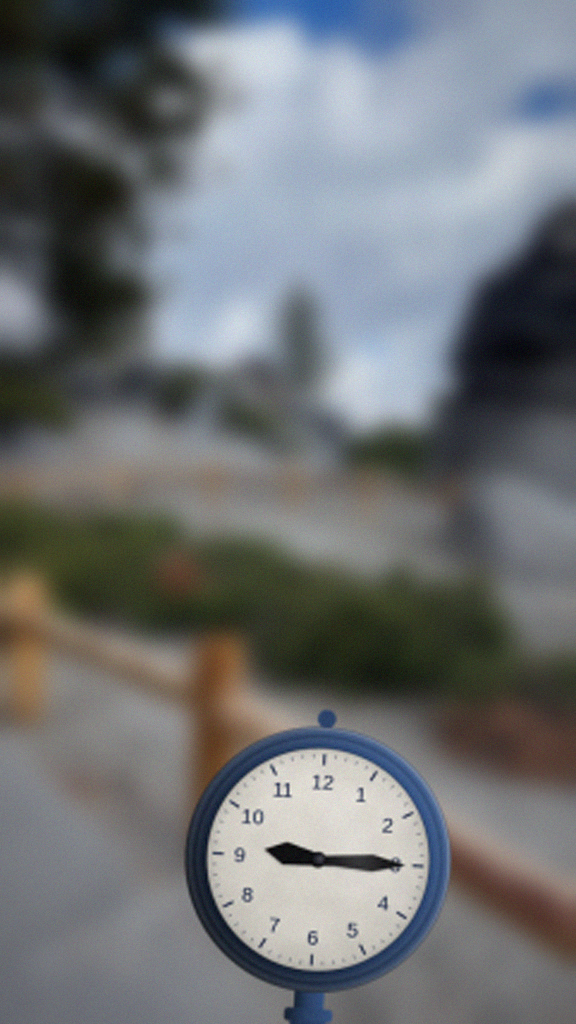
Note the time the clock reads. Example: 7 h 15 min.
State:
9 h 15 min
